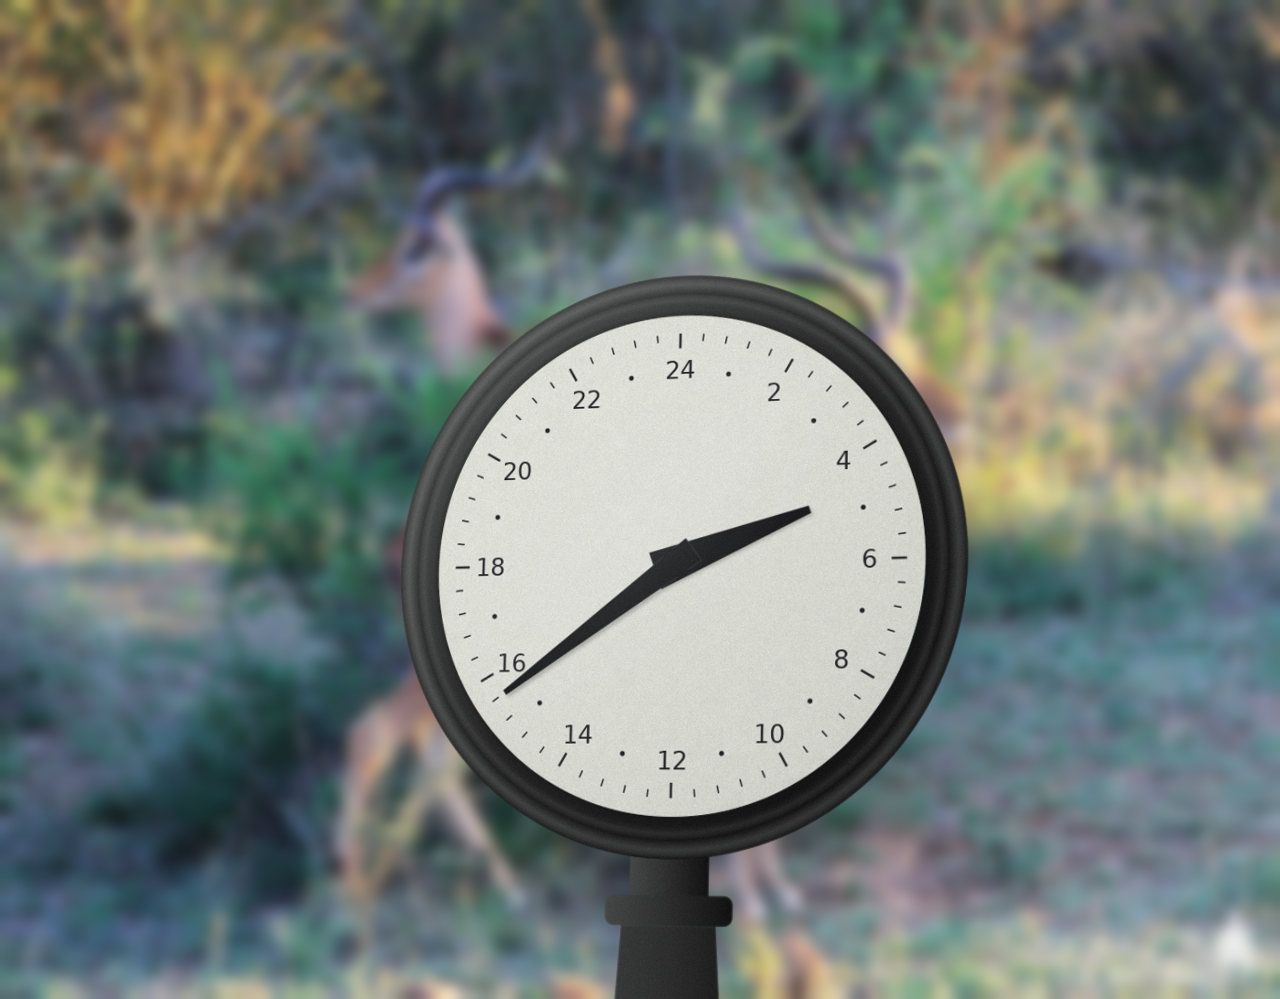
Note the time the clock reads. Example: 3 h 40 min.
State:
4 h 39 min
